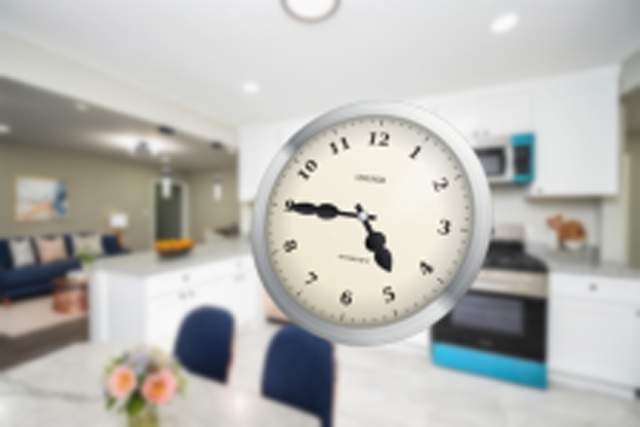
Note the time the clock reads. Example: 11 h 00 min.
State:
4 h 45 min
